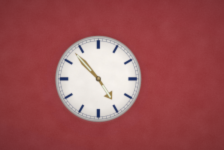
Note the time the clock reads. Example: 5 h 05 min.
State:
4 h 53 min
